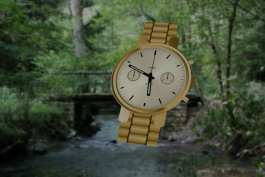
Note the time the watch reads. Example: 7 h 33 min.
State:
5 h 49 min
